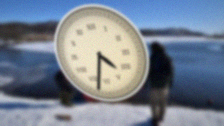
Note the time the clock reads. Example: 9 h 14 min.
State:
4 h 33 min
